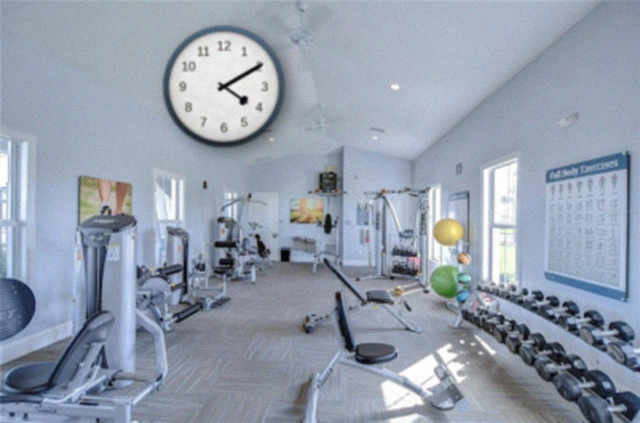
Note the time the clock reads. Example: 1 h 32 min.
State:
4 h 10 min
